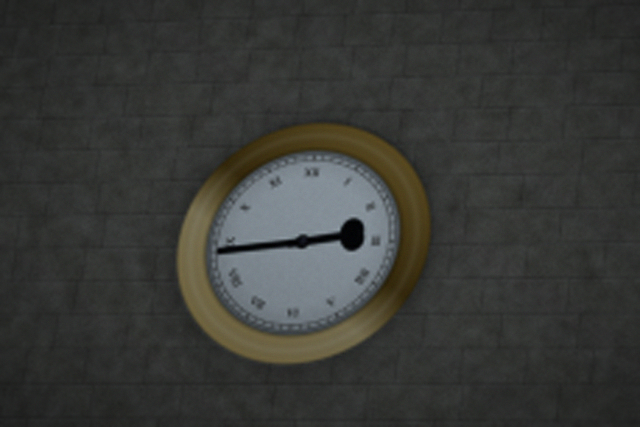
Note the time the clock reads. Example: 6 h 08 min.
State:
2 h 44 min
